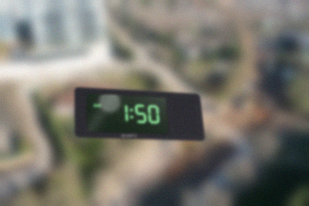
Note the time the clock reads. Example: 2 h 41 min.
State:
1 h 50 min
